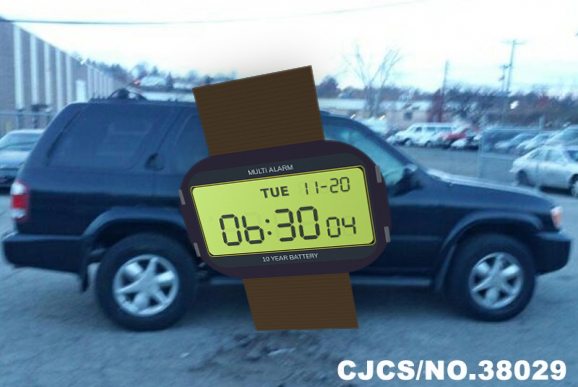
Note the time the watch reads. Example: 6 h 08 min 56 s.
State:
6 h 30 min 04 s
